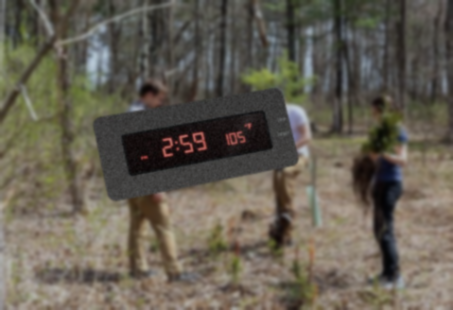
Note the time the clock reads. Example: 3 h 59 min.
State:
2 h 59 min
